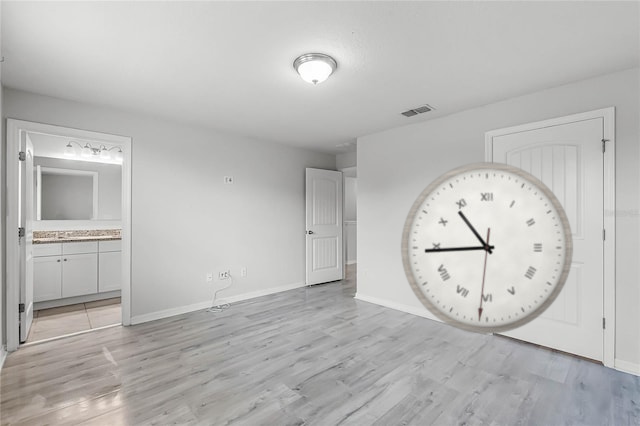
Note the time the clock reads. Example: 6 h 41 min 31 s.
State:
10 h 44 min 31 s
